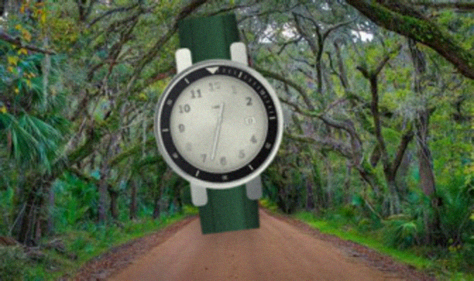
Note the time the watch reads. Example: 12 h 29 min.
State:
12 h 33 min
